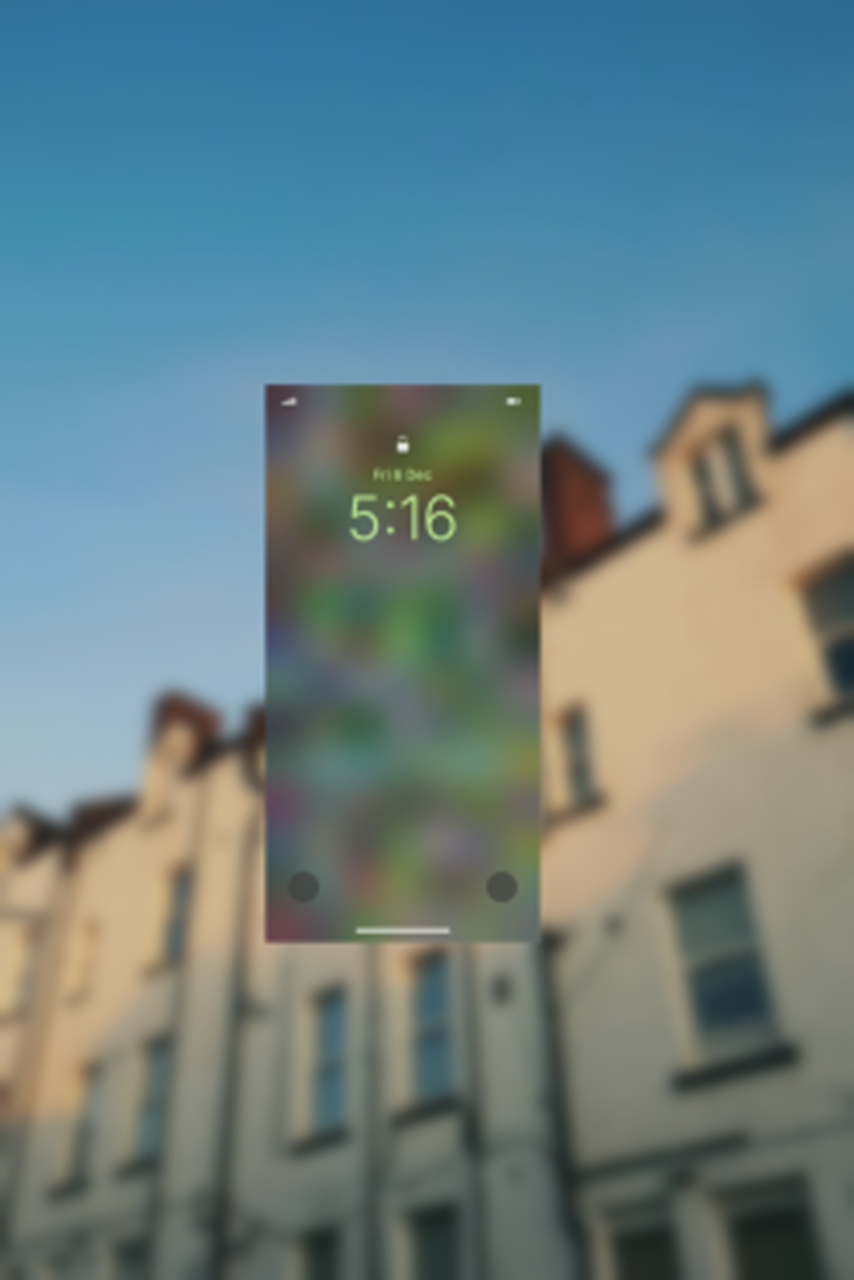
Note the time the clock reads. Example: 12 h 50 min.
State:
5 h 16 min
